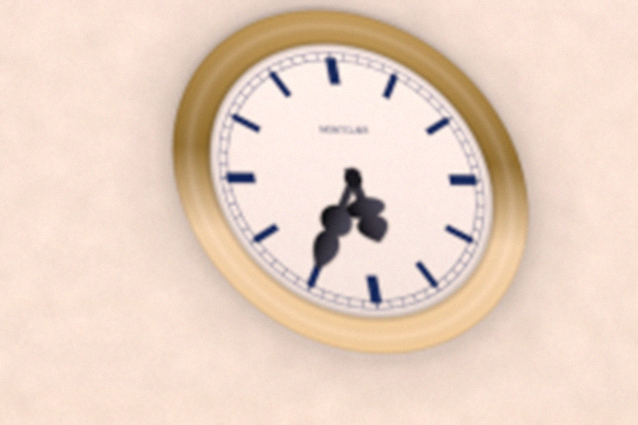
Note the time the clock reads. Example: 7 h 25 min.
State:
5 h 35 min
